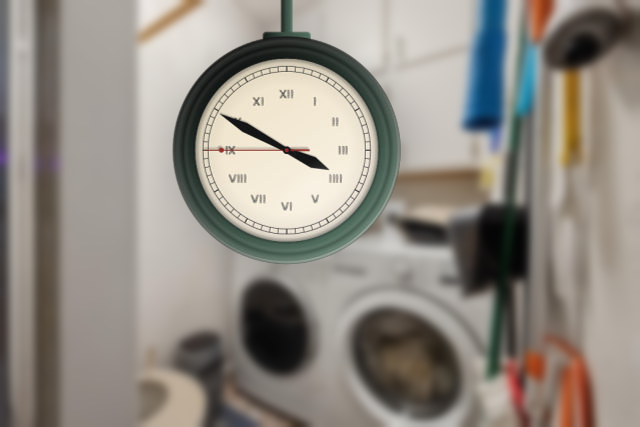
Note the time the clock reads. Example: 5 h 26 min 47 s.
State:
3 h 49 min 45 s
